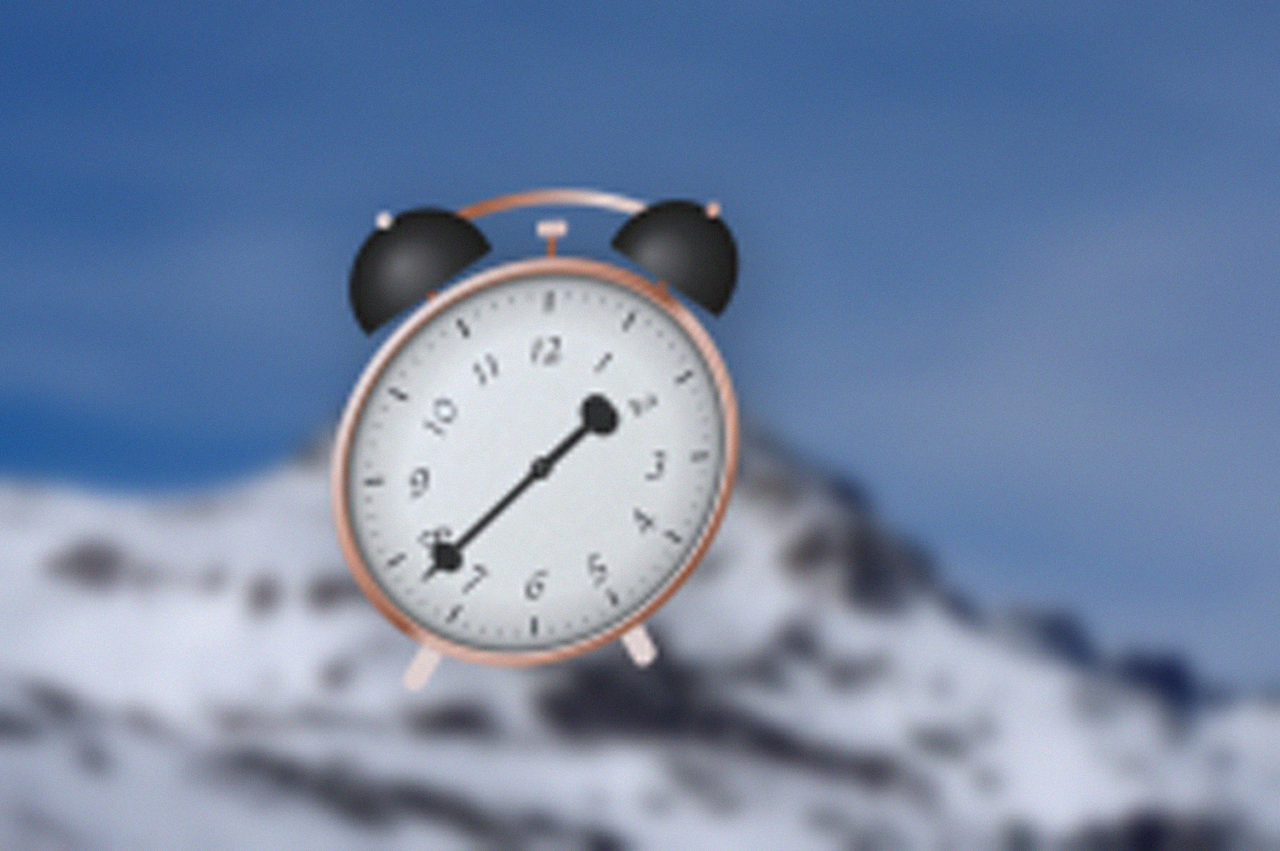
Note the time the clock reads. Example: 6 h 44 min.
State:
1 h 38 min
